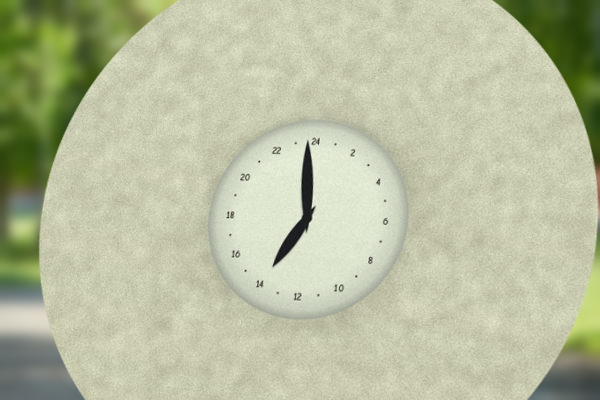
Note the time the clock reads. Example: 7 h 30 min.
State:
13 h 59 min
